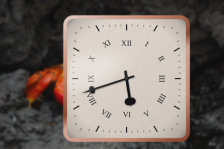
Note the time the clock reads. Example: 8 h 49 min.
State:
5 h 42 min
